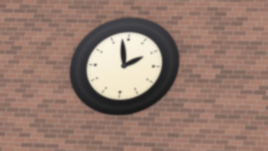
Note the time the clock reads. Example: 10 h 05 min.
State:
1 h 58 min
